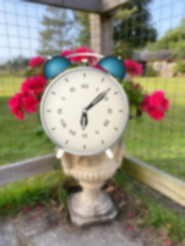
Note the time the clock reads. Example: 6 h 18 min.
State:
6 h 08 min
